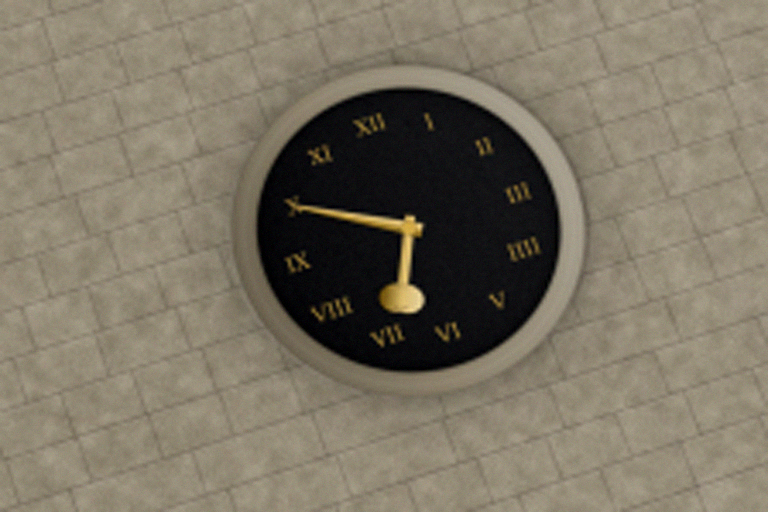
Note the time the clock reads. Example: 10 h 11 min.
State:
6 h 50 min
